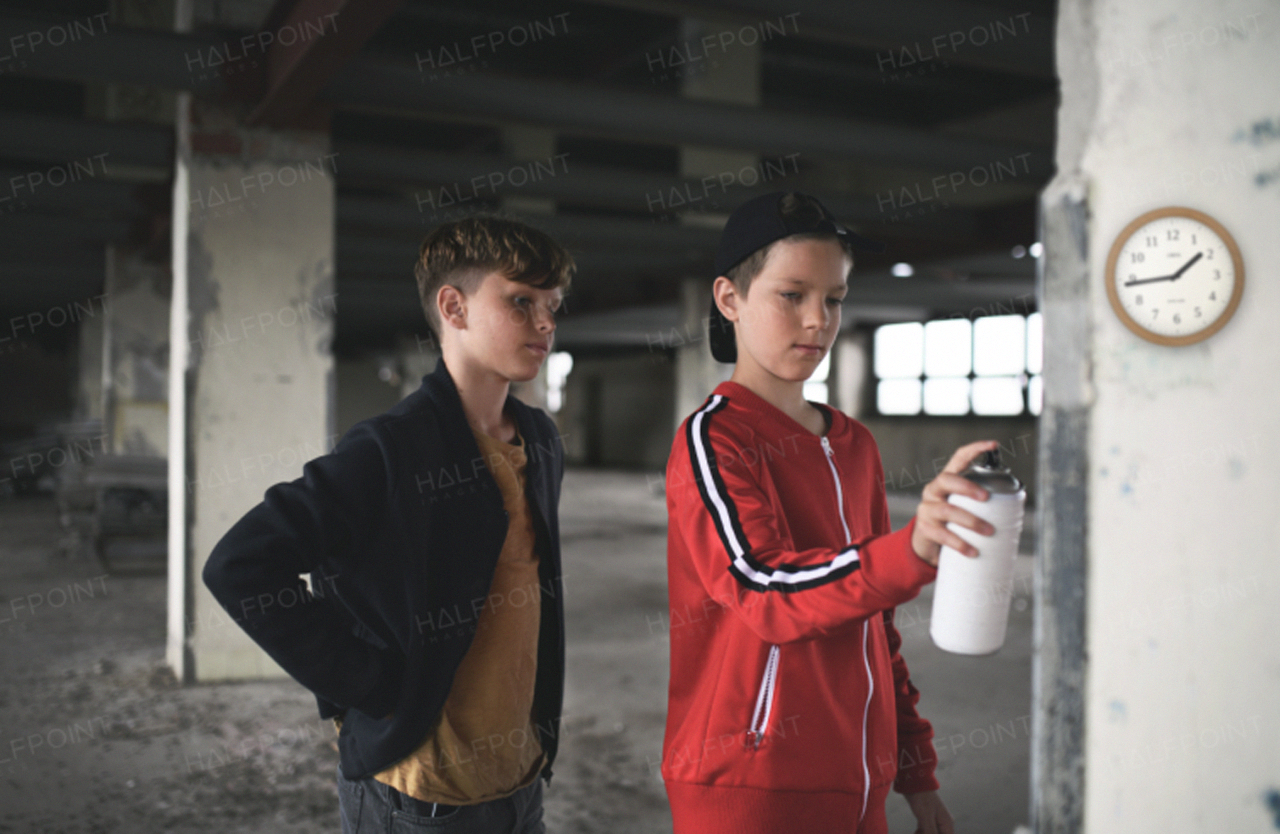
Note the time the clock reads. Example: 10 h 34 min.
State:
1 h 44 min
